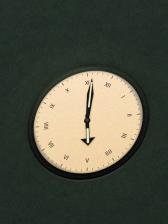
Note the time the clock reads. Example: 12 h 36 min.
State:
4 h 56 min
